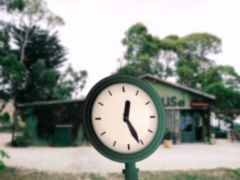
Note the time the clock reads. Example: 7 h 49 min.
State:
12 h 26 min
